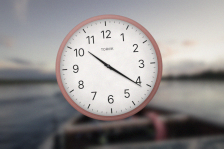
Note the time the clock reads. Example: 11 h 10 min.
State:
10 h 21 min
